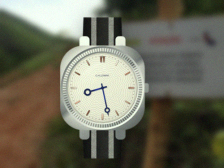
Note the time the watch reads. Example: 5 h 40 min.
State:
8 h 28 min
